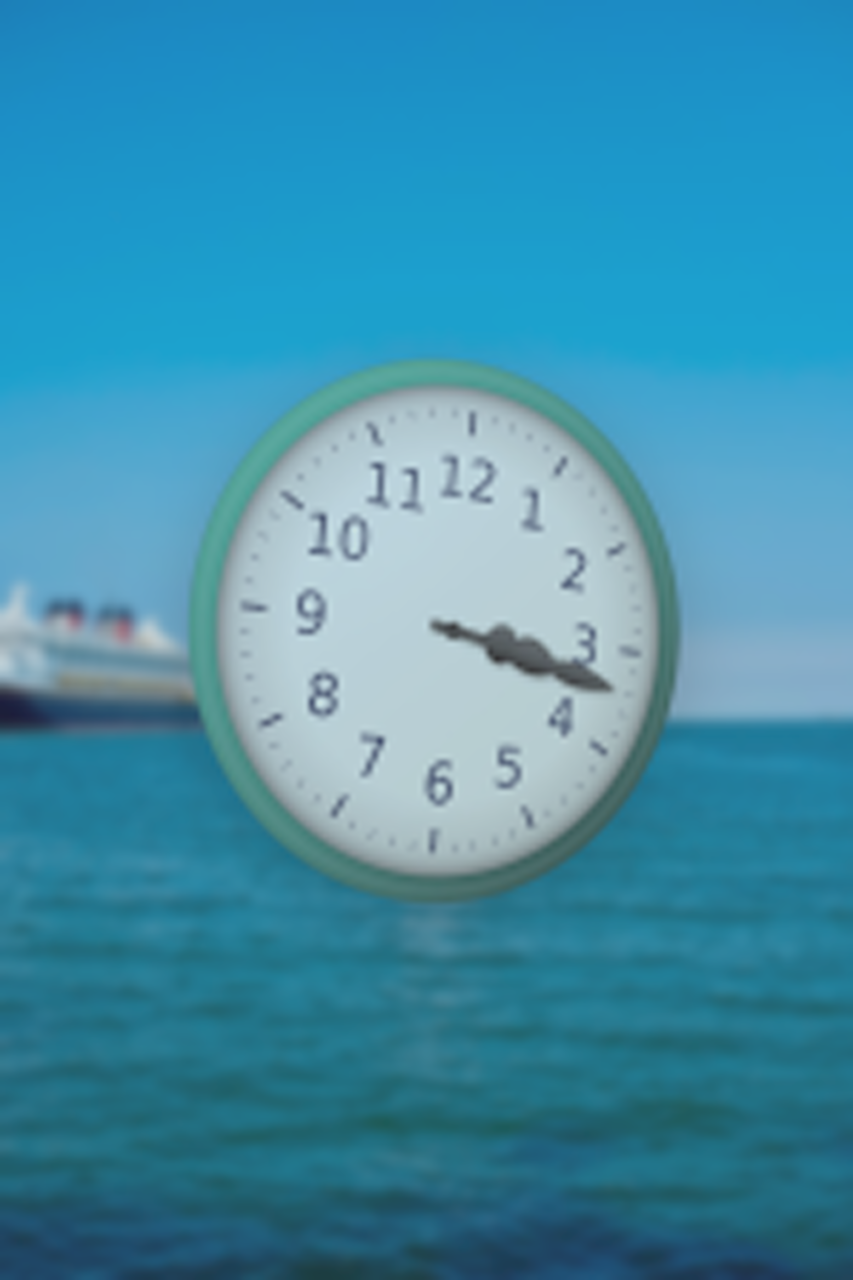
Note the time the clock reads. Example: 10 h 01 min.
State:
3 h 17 min
